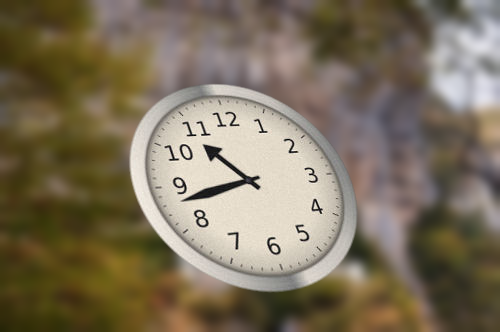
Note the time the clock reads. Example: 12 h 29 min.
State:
10 h 43 min
